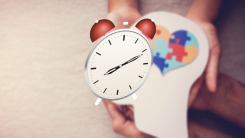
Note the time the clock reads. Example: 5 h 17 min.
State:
8 h 11 min
